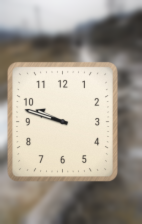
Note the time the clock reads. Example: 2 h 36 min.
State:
9 h 48 min
